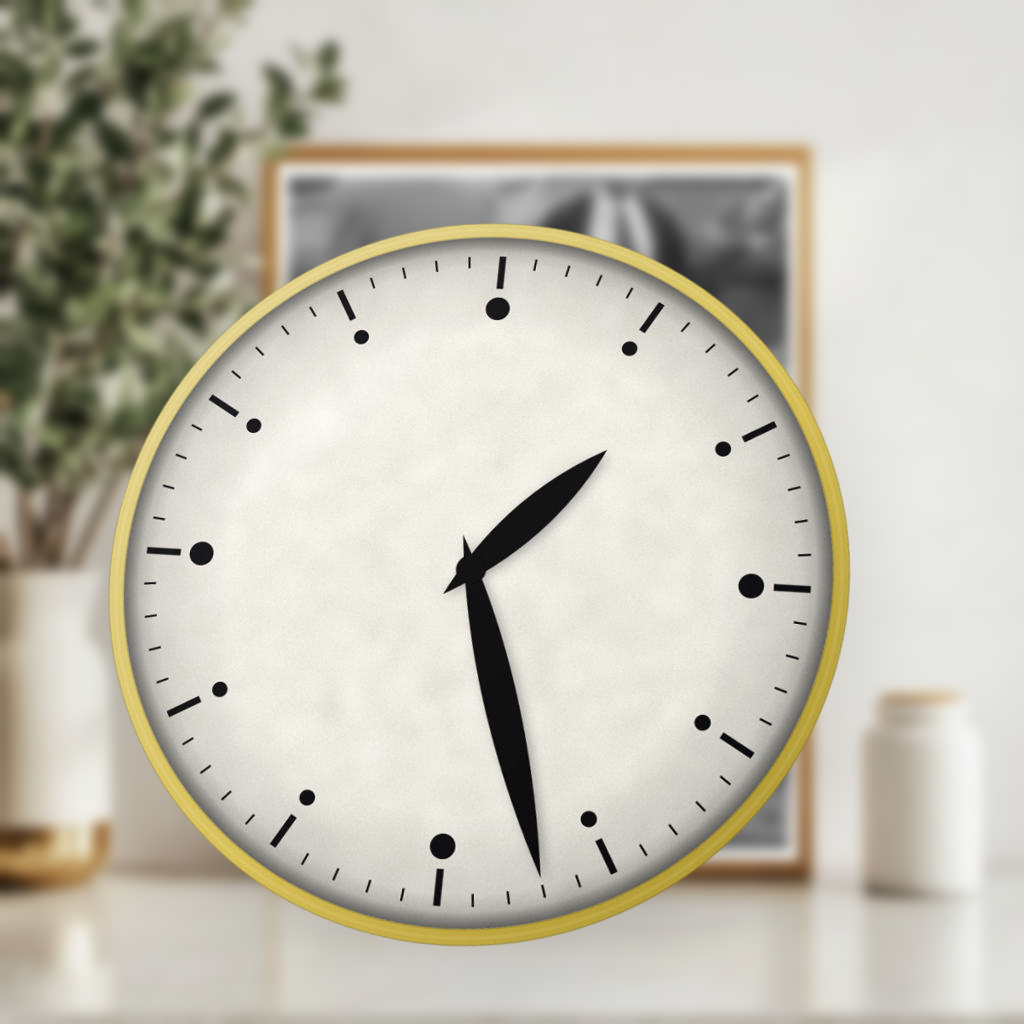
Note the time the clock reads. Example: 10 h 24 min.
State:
1 h 27 min
